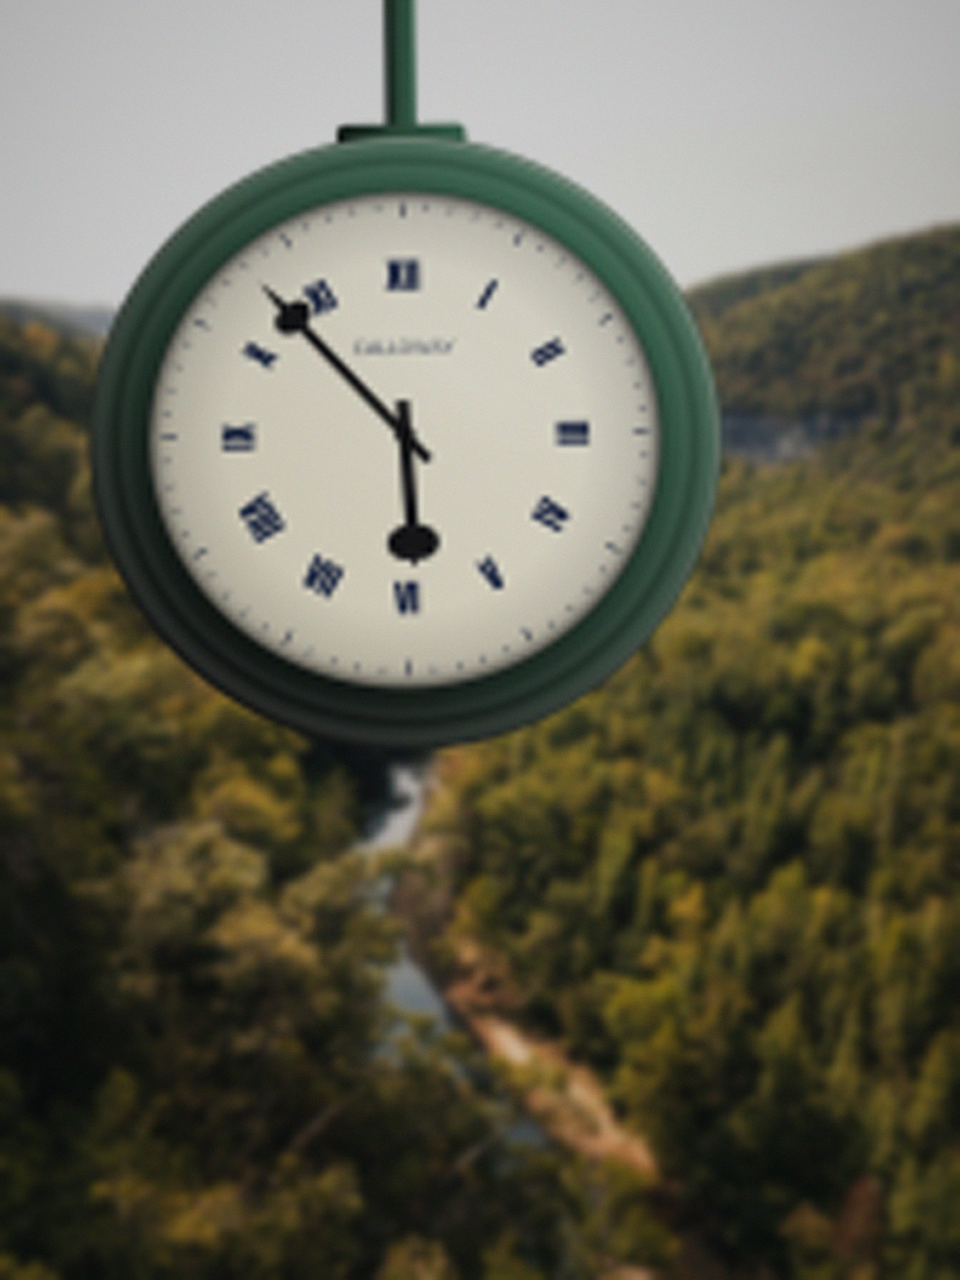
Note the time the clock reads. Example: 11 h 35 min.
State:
5 h 53 min
